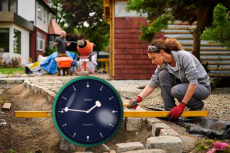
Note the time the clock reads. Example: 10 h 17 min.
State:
1 h 46 min
